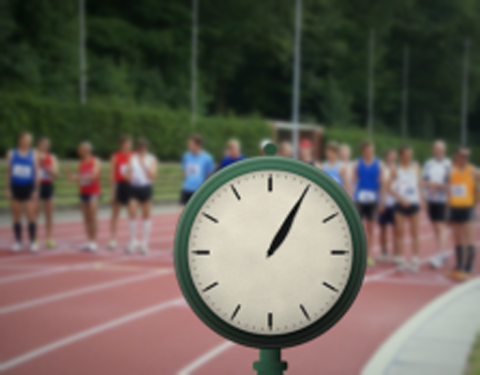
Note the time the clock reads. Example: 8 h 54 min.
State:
1 h 05 min
